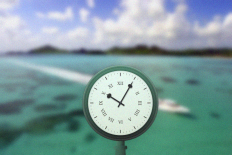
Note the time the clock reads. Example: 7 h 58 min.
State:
10 h 05 min
